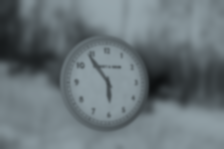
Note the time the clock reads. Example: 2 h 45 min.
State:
5 h 54 min
